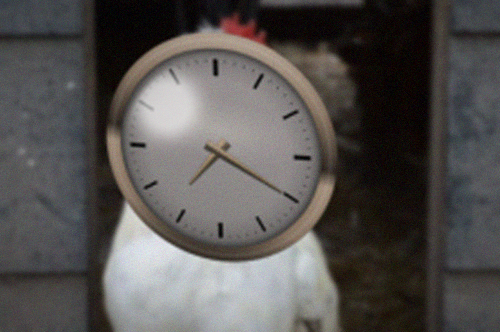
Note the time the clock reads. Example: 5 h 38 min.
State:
7 h 20 min
